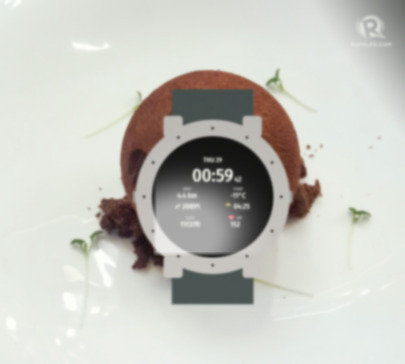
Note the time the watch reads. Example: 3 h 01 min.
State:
0 h 59 min
